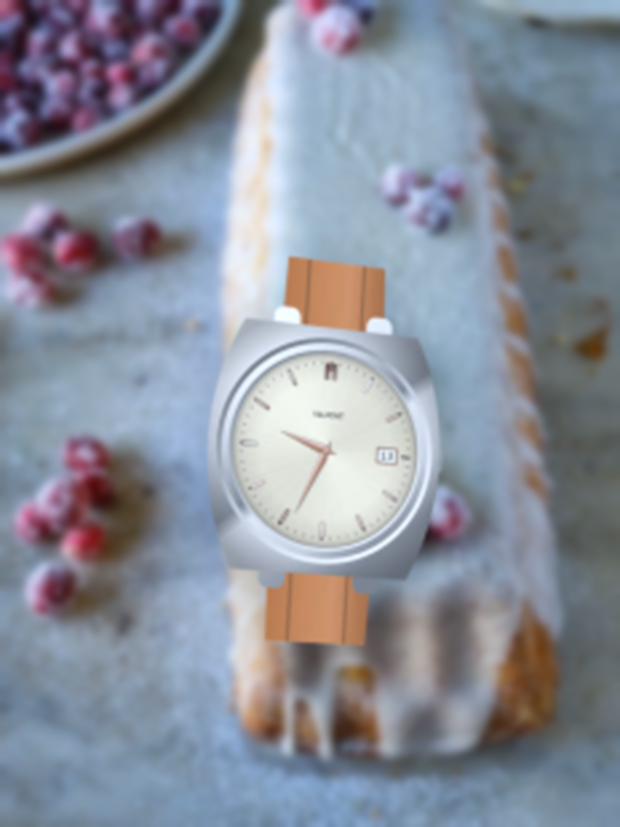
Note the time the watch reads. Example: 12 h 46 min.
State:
9 h 34 min
